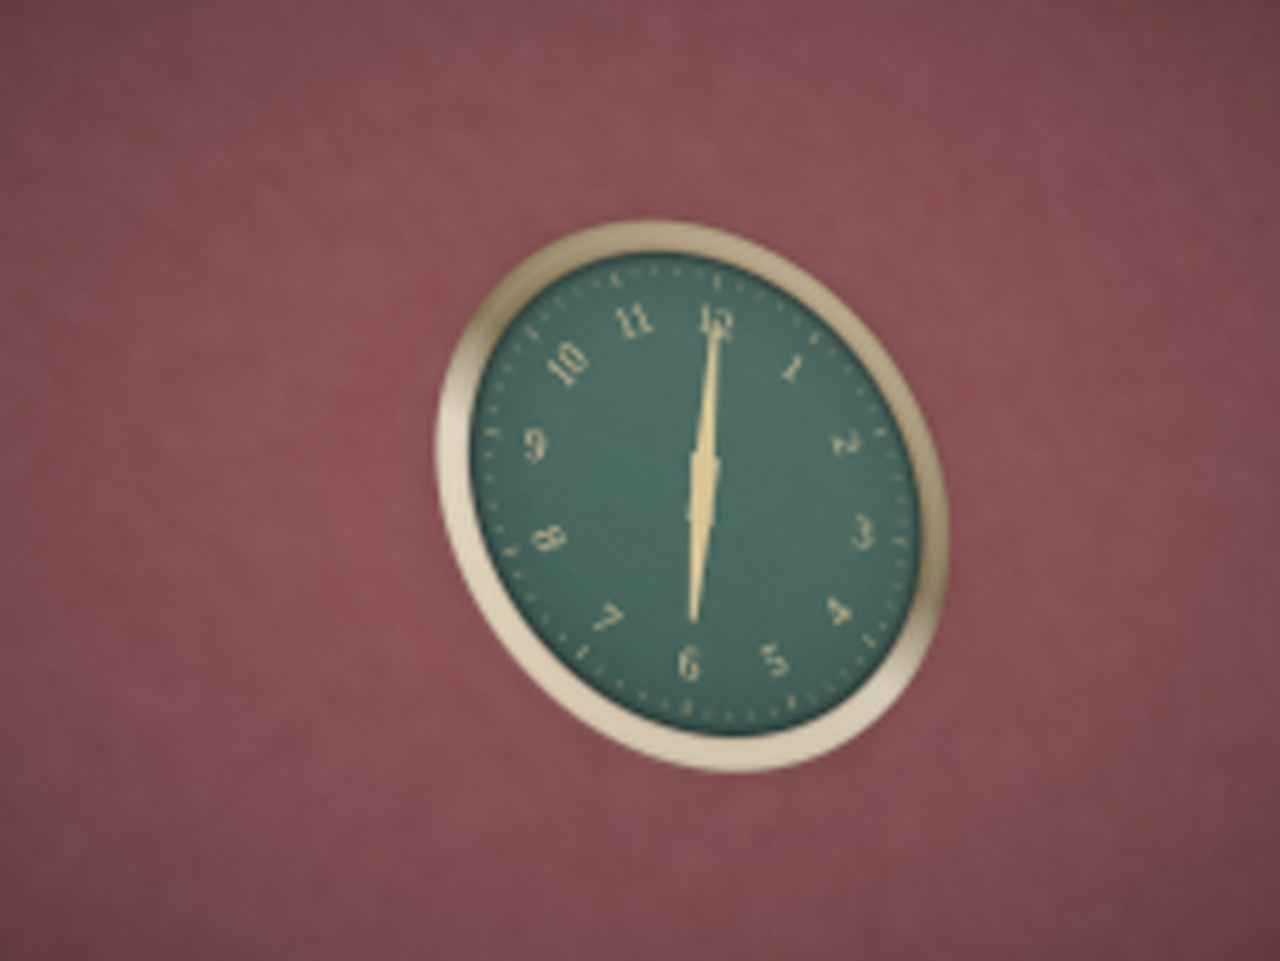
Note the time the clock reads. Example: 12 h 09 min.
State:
6 h 00 min
